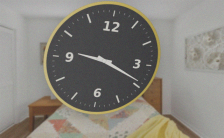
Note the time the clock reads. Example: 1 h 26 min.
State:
9 h 19 min
